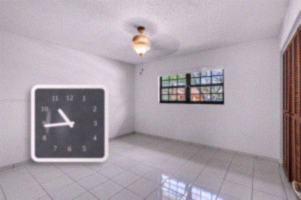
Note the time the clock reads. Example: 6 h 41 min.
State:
10 h 44 min
